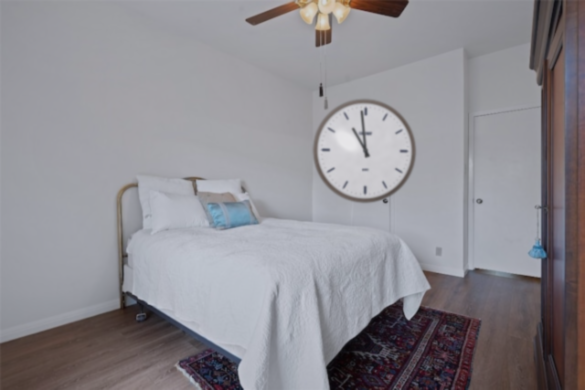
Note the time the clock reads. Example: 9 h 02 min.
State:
10 h 59 min
